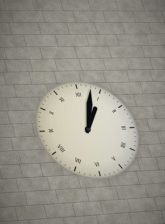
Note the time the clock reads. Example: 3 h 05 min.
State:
1 h 03 min
